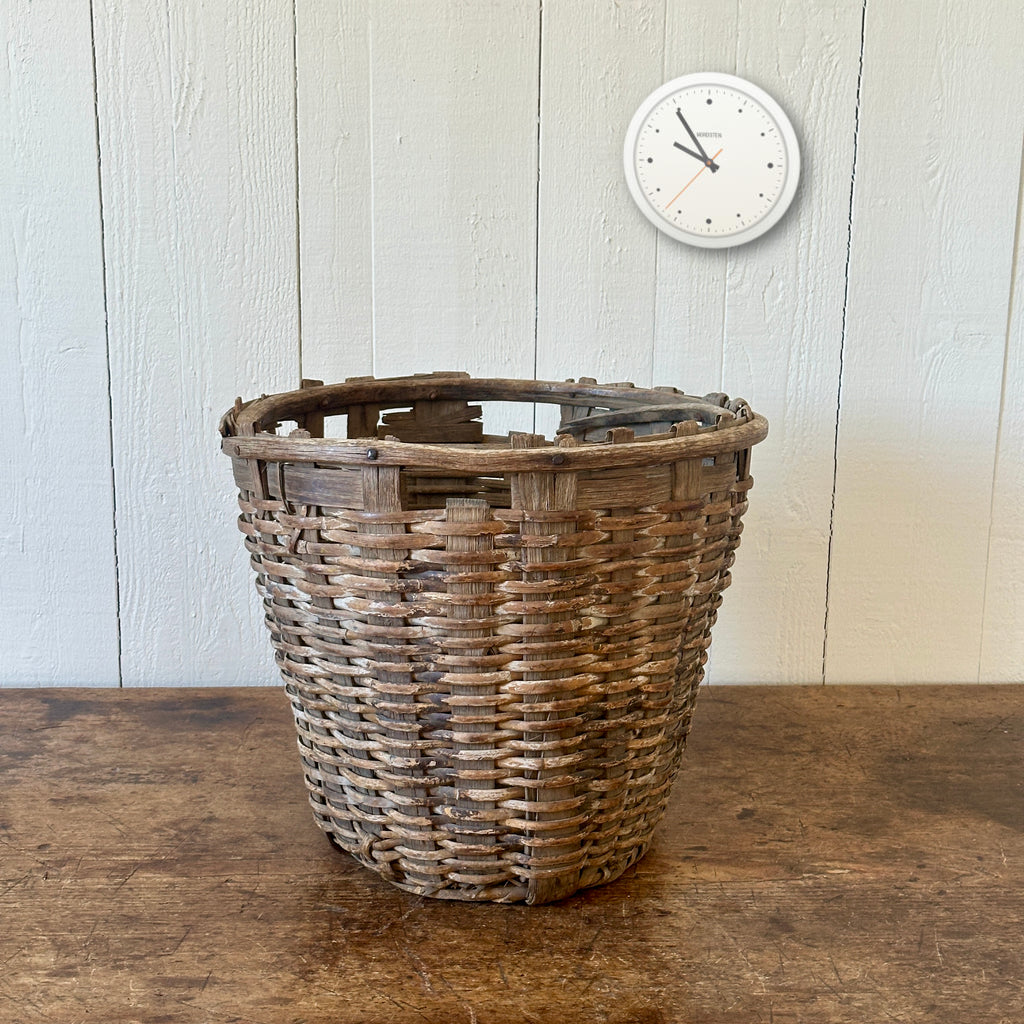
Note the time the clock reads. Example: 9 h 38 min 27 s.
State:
9 h 54 min 37 s
